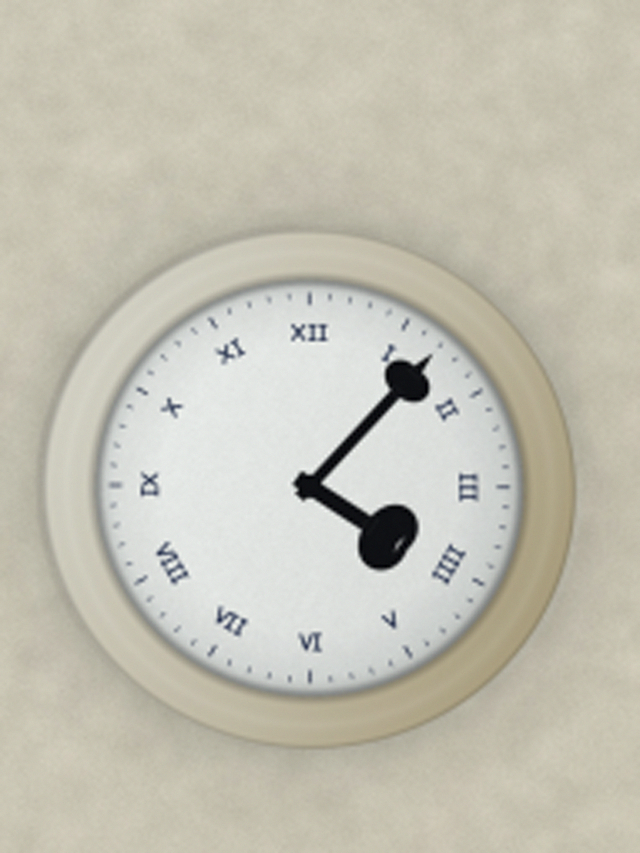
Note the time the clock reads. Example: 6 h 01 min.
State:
4 h 07 min
